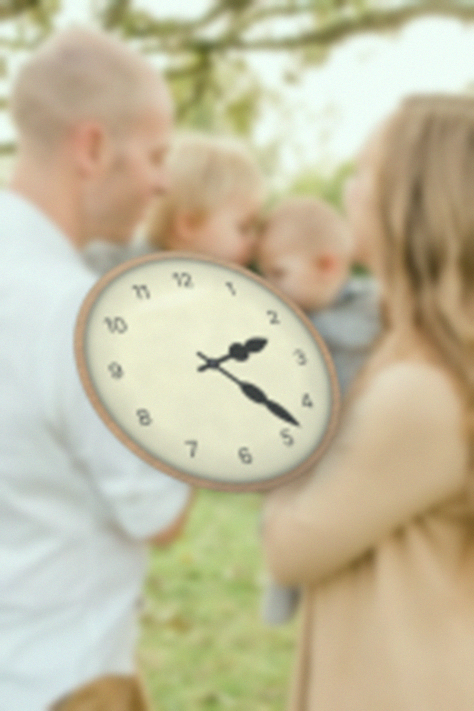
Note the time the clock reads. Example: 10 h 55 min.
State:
2 h 23 min
